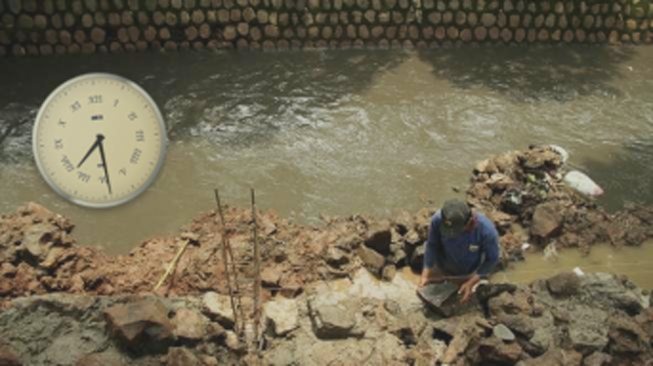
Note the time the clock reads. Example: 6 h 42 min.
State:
7 h 29 min
